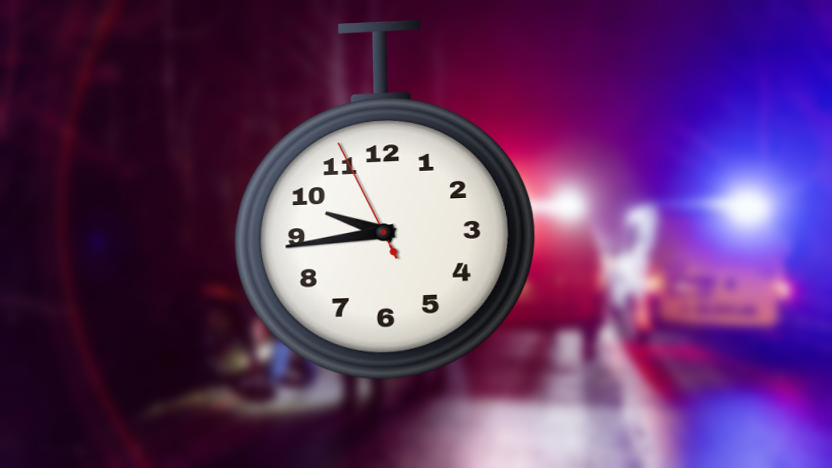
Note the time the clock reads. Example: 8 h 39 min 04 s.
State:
9 h 43 min 56 s
